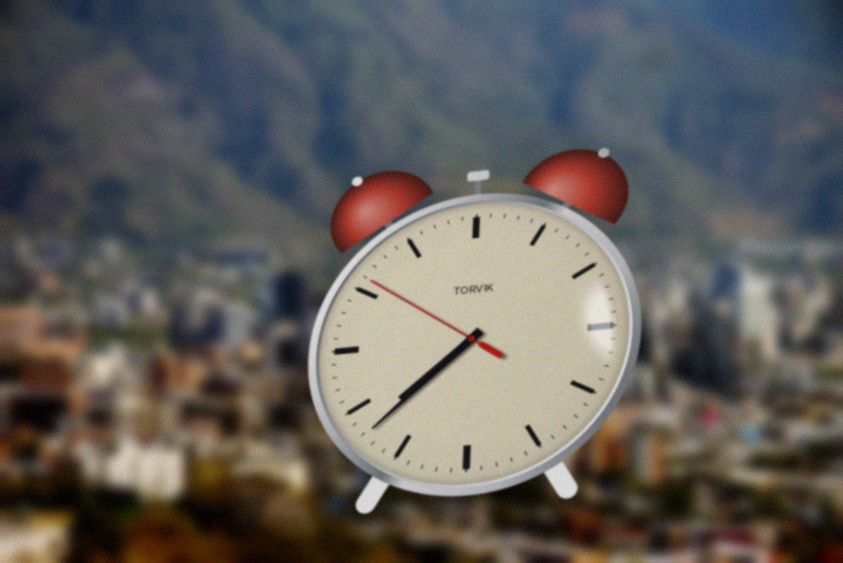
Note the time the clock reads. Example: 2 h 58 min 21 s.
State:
7 h 37 min 51 s
